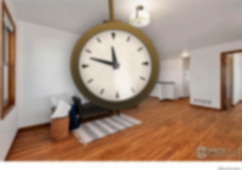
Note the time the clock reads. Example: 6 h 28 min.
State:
11 h 48 min
